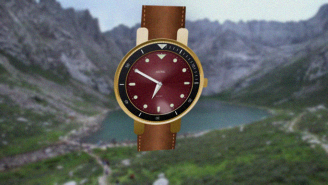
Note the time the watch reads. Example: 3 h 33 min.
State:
6 h 50 min
